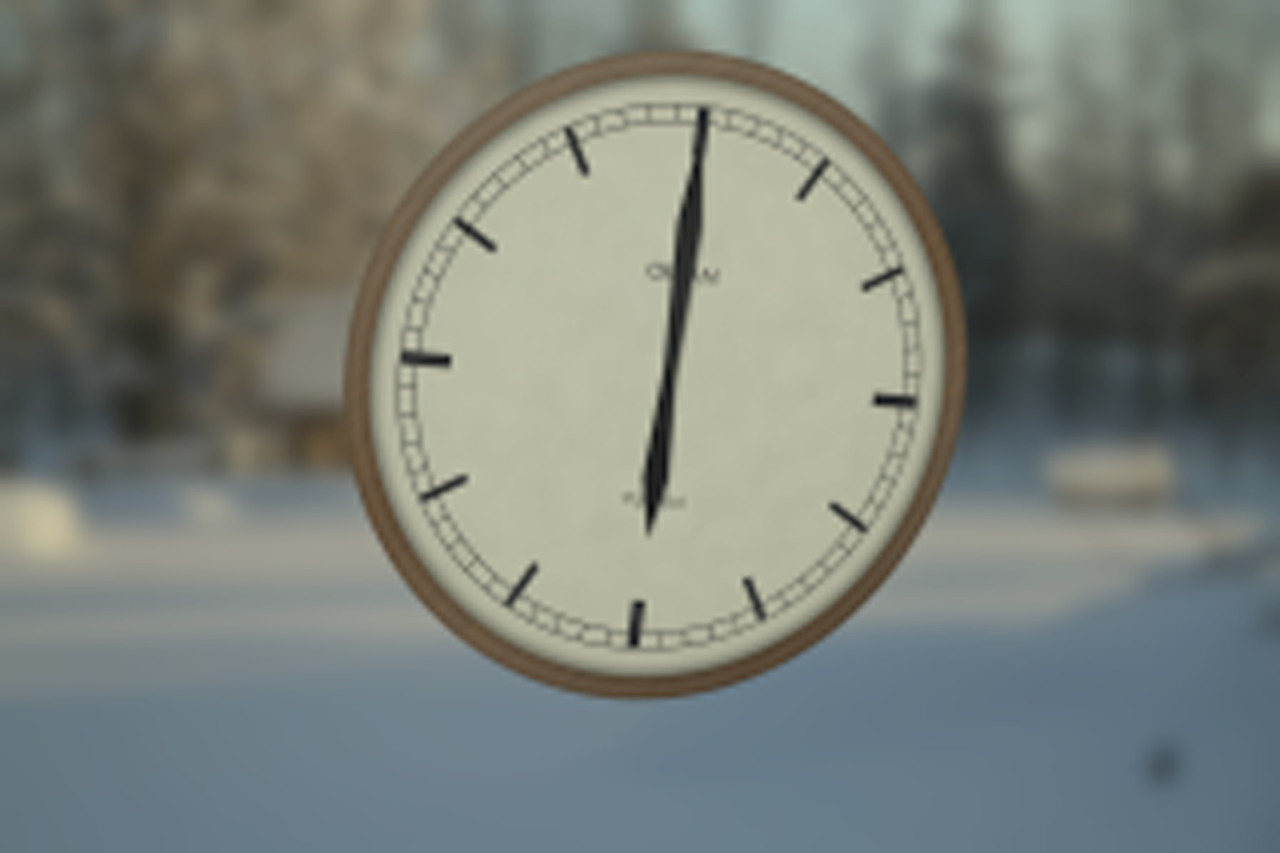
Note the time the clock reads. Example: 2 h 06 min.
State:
6 h 00 min
